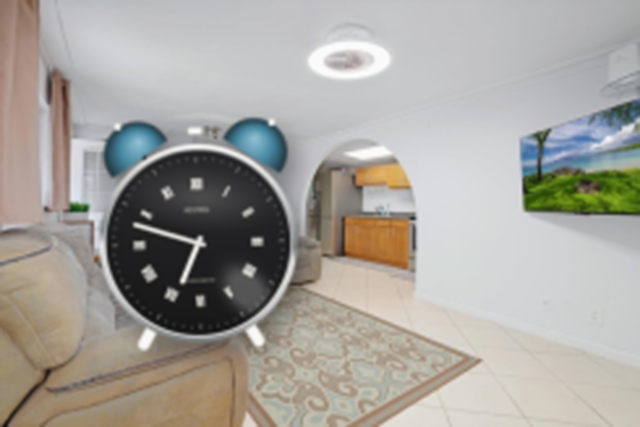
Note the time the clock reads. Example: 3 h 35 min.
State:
6 h 48 min
